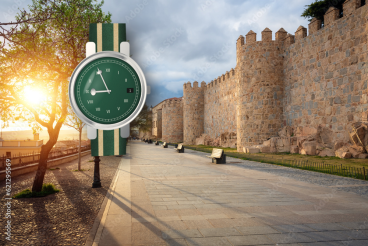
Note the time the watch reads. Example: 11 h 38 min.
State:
8 h 56 min
